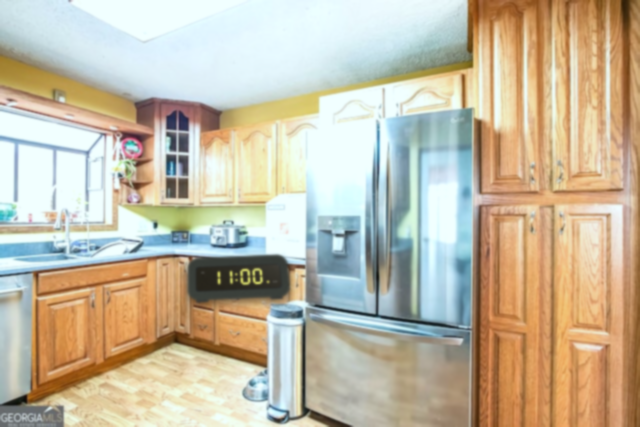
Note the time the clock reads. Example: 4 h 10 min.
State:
11 h 00 min
